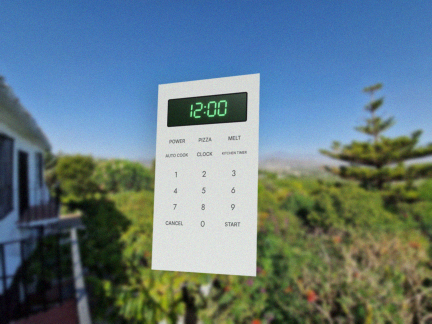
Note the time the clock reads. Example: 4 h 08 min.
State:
12 h 00 min
